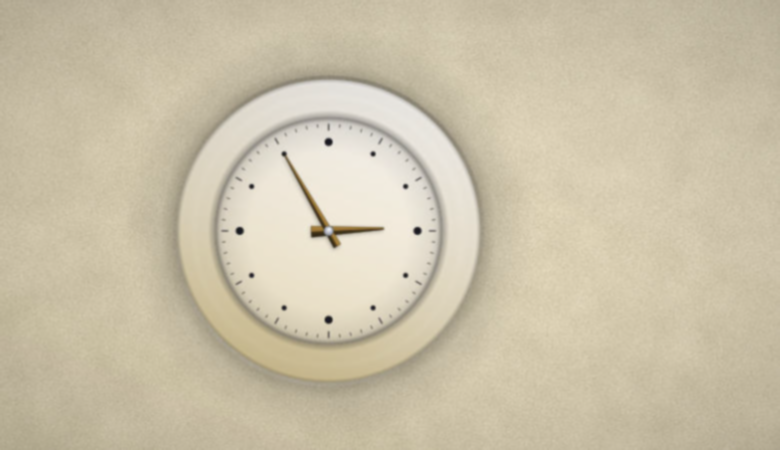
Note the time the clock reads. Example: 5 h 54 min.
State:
2 h 55 min
